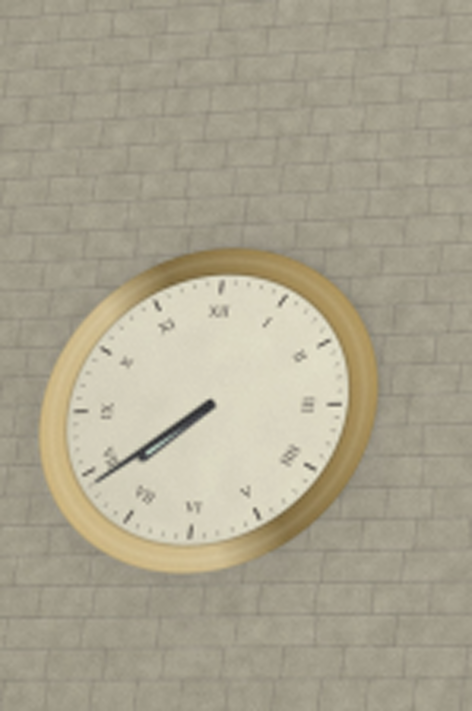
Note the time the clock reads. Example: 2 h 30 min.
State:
7 h 39 min
